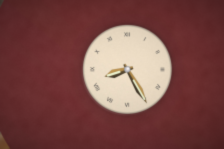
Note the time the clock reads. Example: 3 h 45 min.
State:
8 h 25 min
